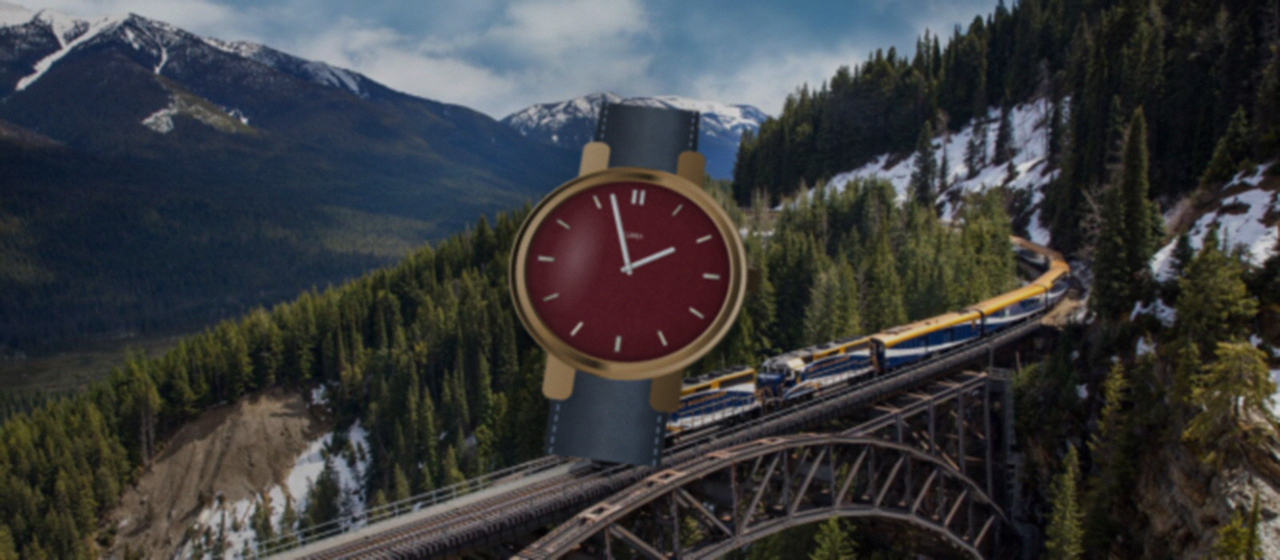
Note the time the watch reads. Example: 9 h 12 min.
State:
1 h 57 min
